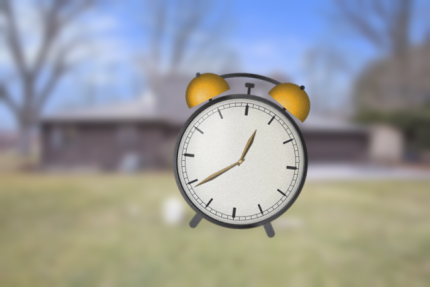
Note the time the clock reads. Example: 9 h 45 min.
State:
12 h 39 min
